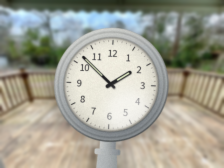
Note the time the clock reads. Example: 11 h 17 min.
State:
1 h 52 min
